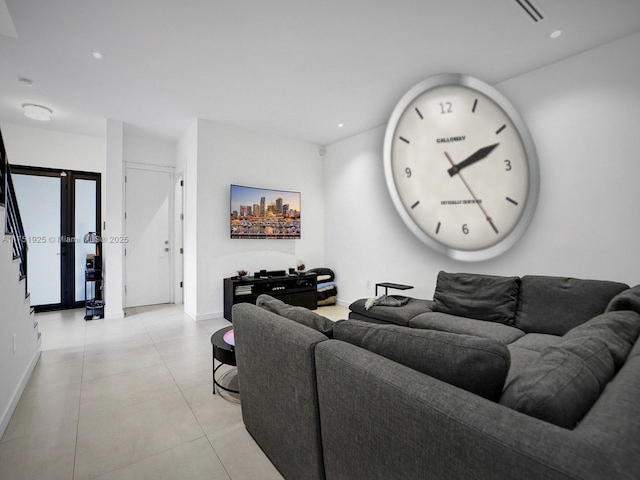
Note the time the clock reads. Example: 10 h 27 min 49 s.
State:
2 h 11 min 25 s
